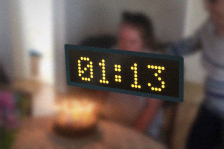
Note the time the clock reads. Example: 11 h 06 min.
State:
1 h 13 min
